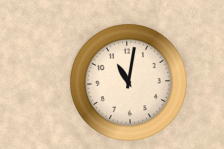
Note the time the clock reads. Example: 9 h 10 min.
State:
11 h 02 min
